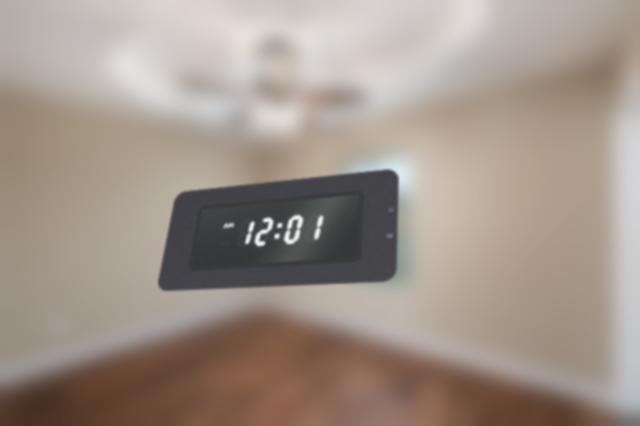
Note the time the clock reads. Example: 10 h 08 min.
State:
12 h 01 min
